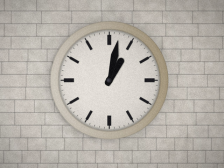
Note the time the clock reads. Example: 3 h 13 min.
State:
1 h 02 min
